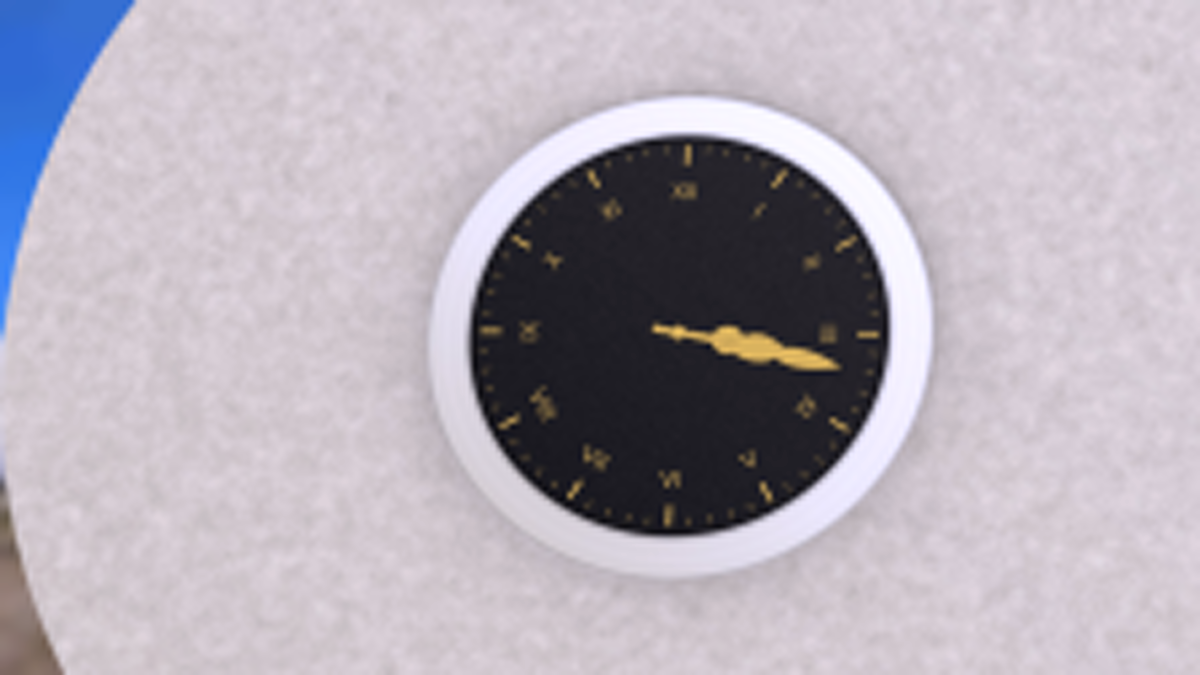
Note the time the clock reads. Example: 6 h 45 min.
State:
3 h 17 min
